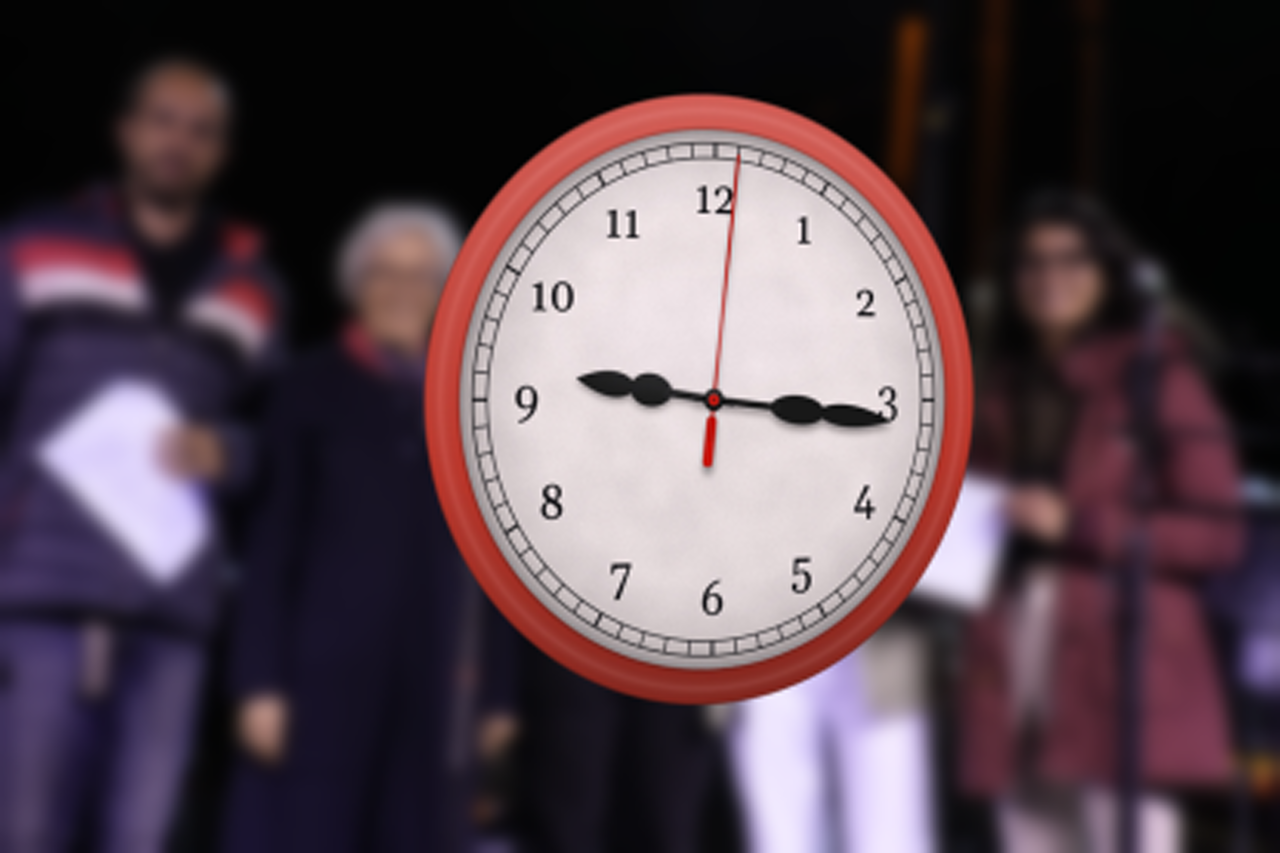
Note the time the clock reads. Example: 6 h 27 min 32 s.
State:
9 h 16 min 01 s
